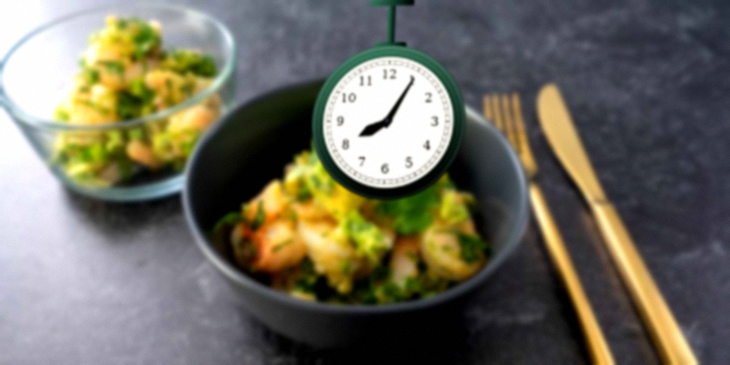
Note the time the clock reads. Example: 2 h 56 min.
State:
8 h 05 min
